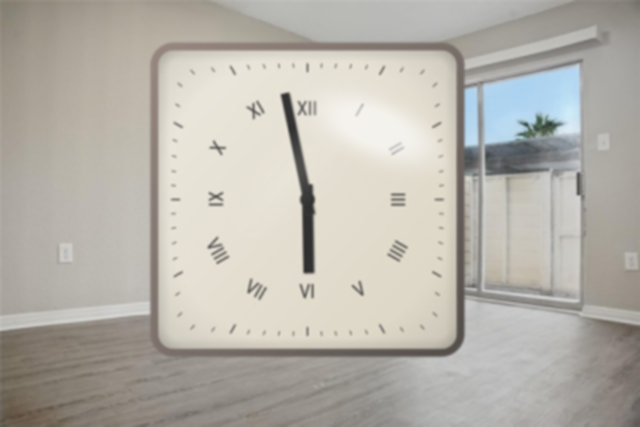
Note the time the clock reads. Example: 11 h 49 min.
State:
5 h 58 min
